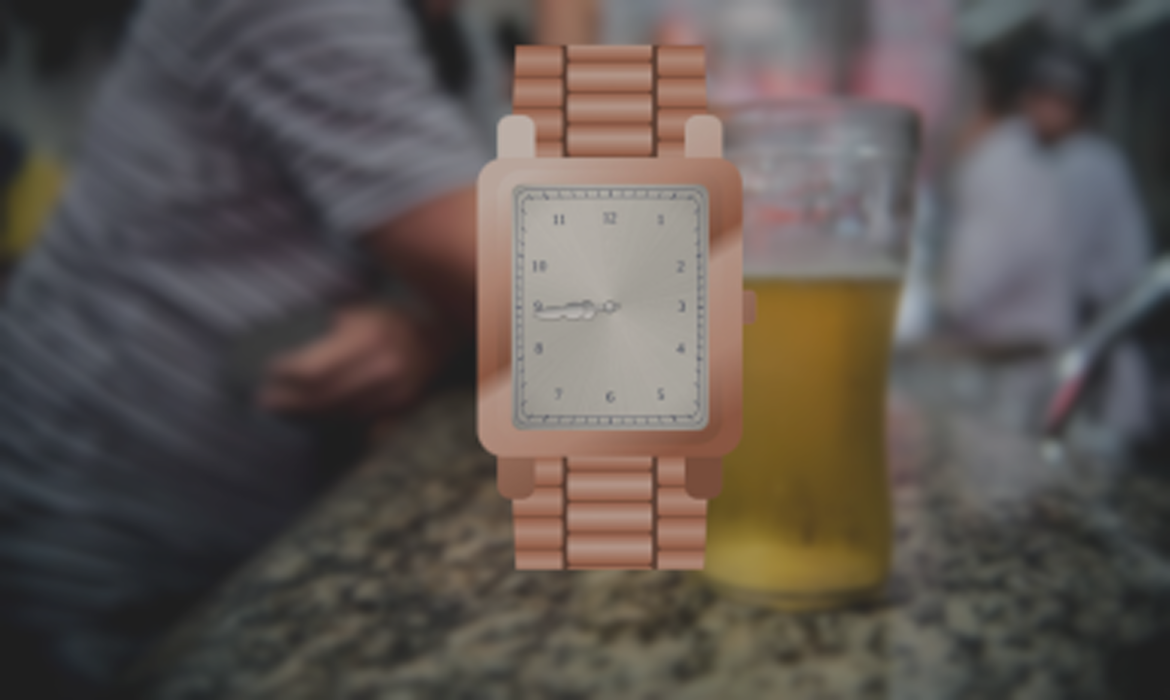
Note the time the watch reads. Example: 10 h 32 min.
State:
8 h 44 min
